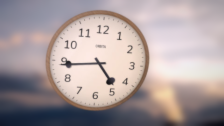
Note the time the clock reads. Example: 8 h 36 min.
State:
4 h 44 min
